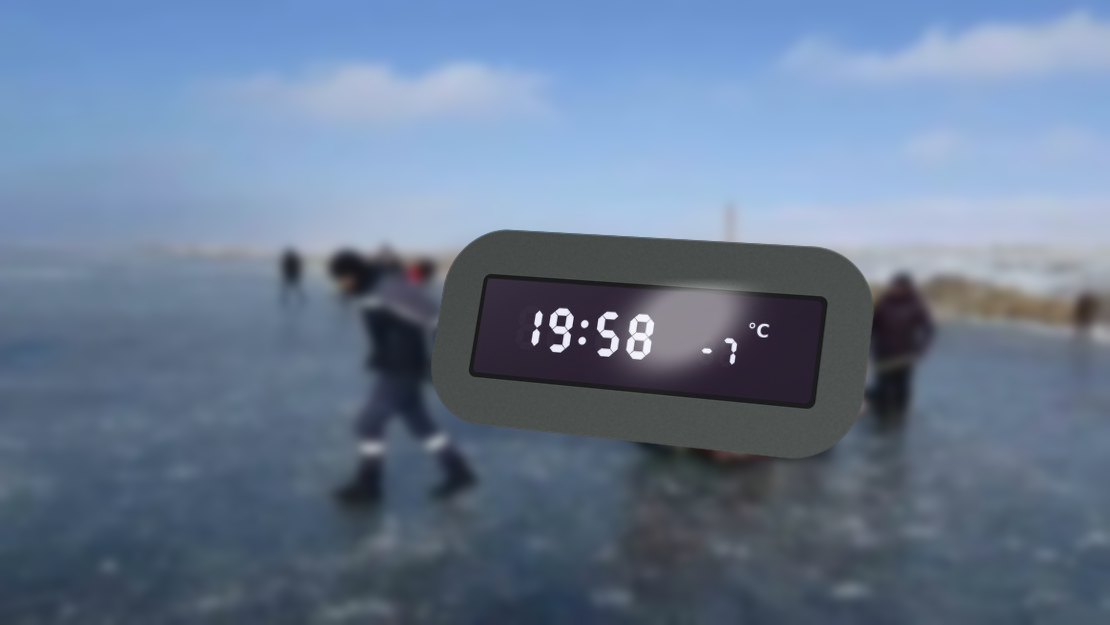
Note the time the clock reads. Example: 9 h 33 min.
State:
19 h 58 min
